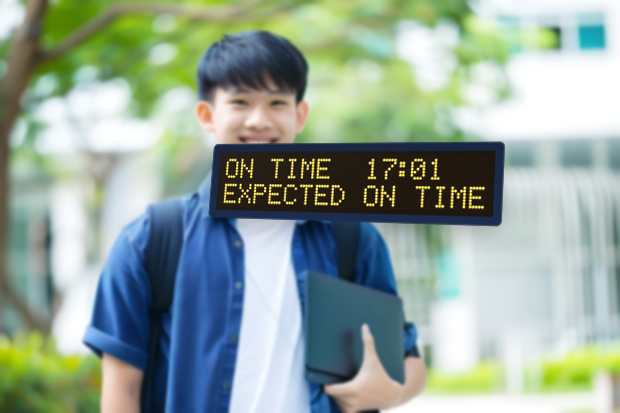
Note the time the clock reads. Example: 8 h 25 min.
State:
17 h 01 min
